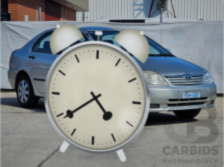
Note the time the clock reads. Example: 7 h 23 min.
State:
4 h 39 min
